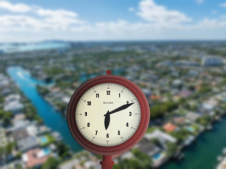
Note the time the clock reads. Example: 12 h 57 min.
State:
6 h 11 min
